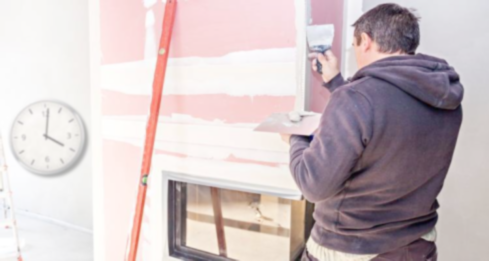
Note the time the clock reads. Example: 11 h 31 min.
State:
4 h 01 min
